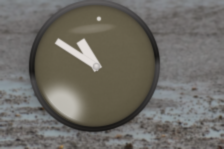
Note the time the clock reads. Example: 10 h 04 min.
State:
10 h 50 min
